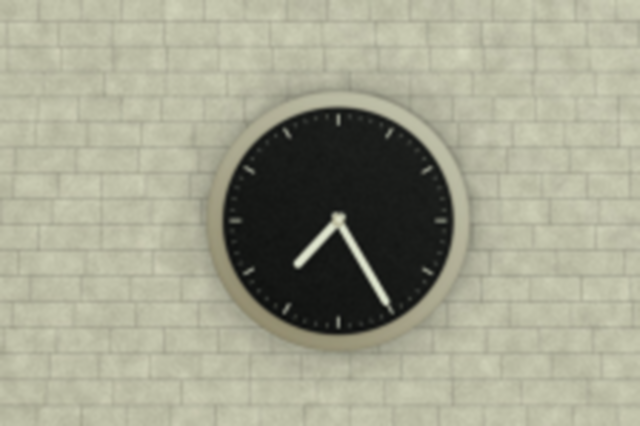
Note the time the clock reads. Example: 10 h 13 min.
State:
7 h 25 min
